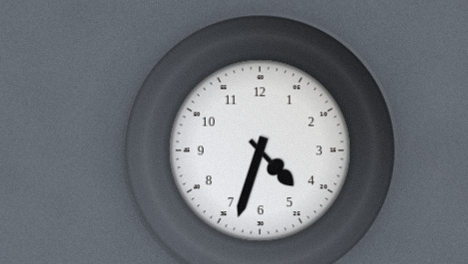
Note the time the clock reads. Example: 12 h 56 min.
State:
4 h 33 min
